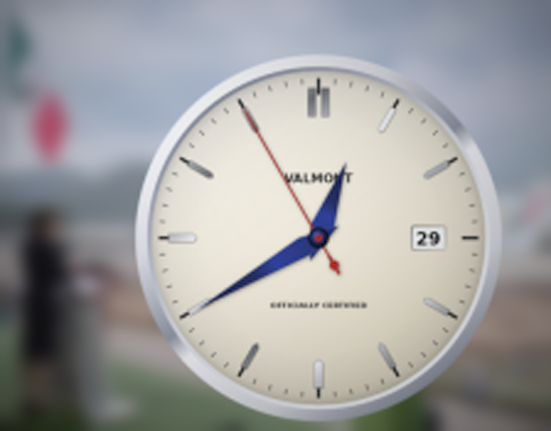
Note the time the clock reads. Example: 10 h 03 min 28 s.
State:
12 h 39 min 55 s
